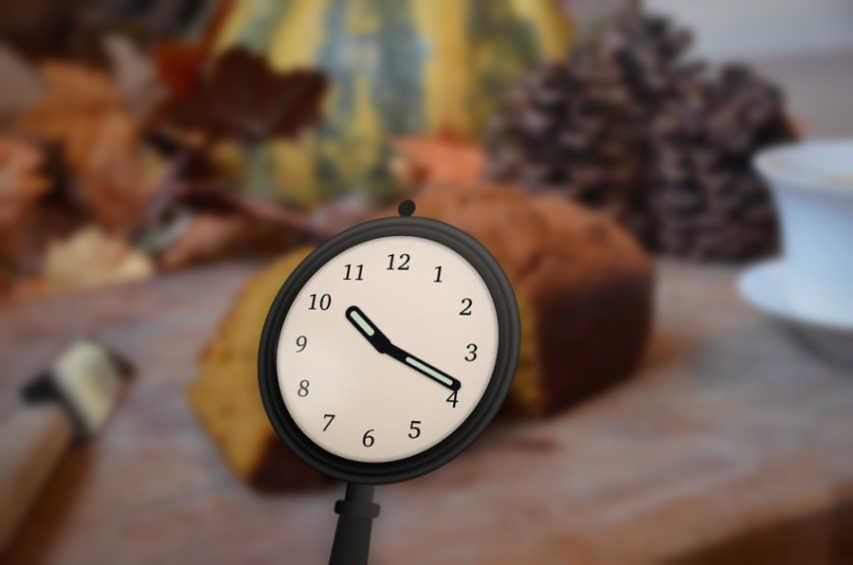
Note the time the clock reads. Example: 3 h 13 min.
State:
10 h 19 min
